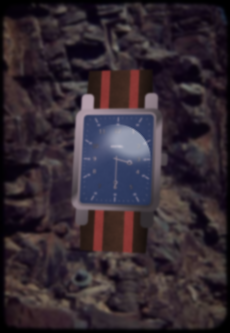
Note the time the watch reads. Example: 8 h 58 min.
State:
3 h 30 min
